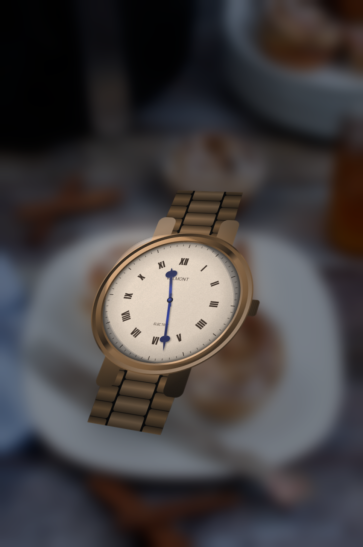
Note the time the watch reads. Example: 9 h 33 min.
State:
11 h 28 min
